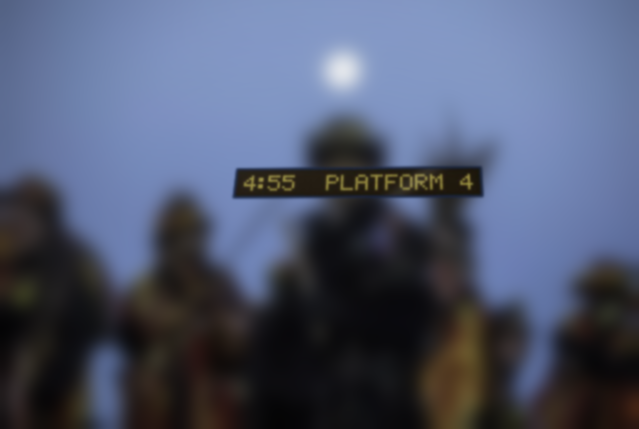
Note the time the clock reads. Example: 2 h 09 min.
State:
4 h 55 min
